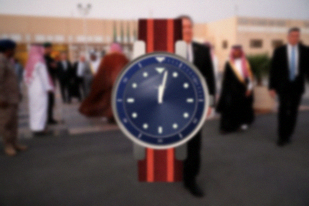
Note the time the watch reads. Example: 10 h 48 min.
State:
12 h 02 min
